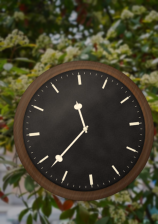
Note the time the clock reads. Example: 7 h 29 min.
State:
11 h 38 min
